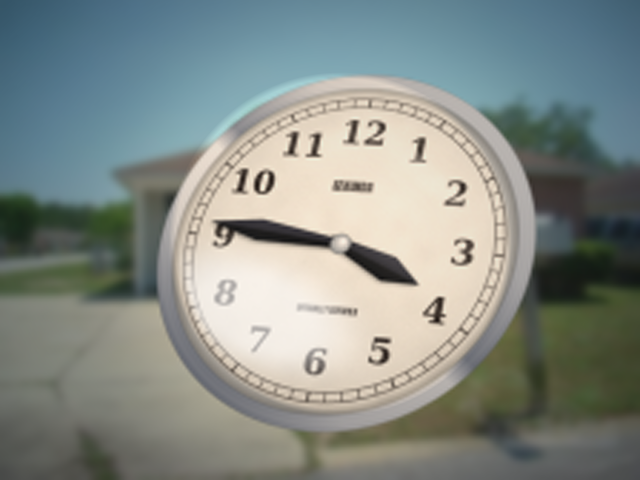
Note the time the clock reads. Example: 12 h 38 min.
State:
3 h 46 min
